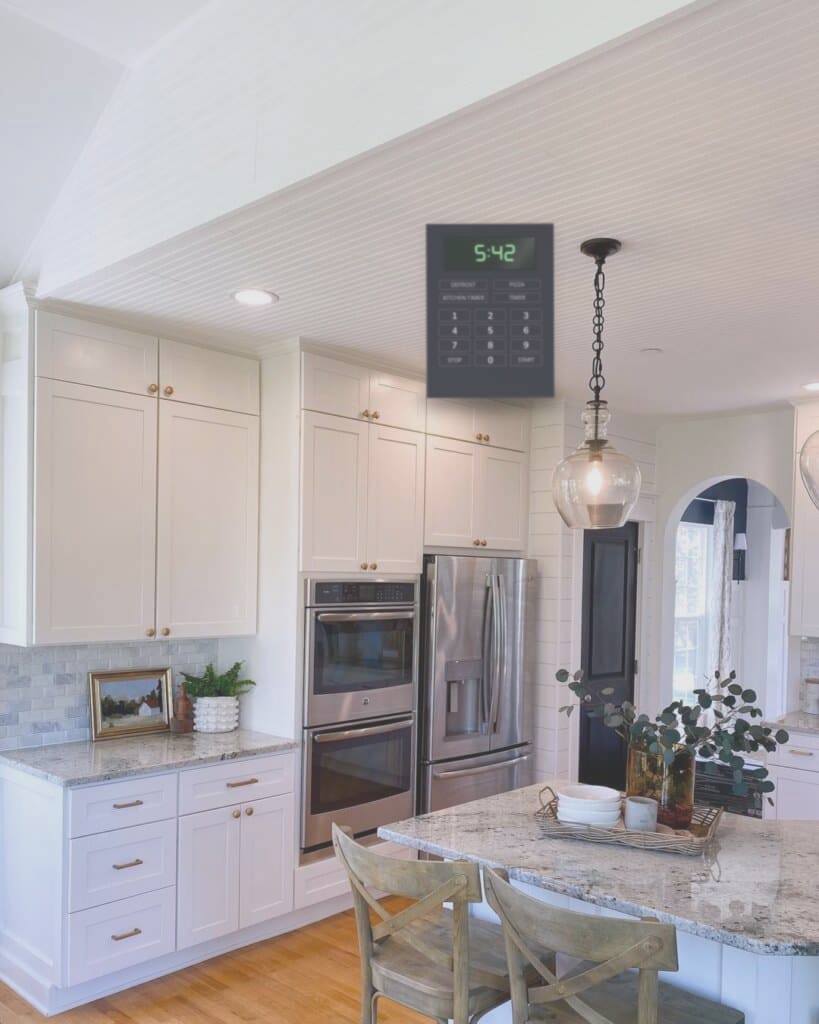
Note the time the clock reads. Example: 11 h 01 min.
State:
5 h 42 min
